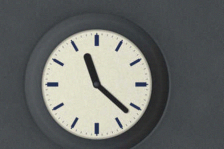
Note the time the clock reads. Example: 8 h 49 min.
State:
11 h 22 min
